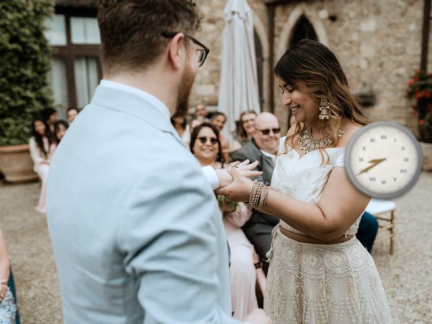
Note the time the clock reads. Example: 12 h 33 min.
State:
8 h 40 min
